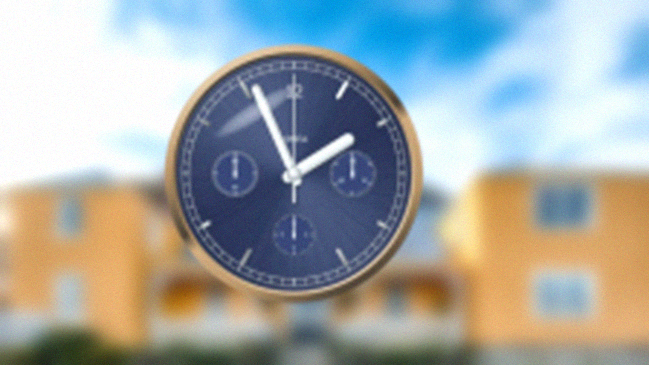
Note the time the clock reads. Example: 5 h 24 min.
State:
1 h 56 min
